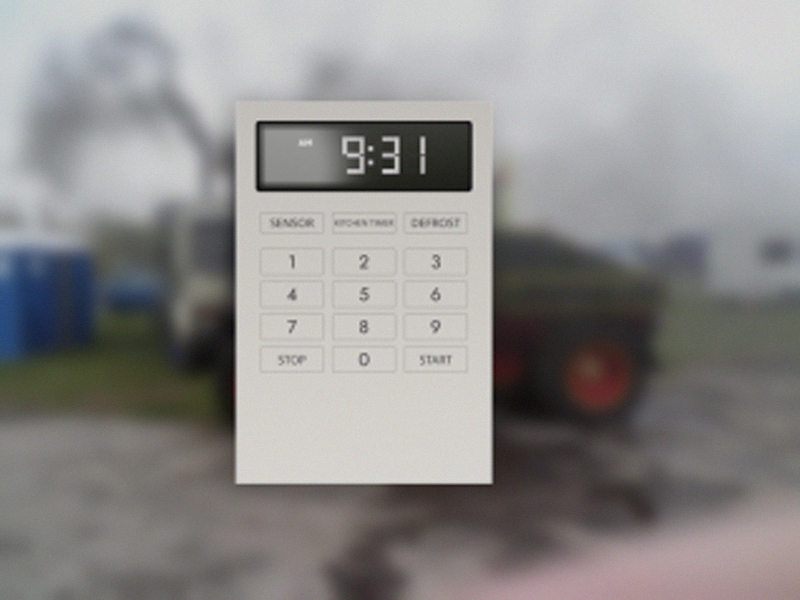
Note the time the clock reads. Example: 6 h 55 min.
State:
9 h 31 min
